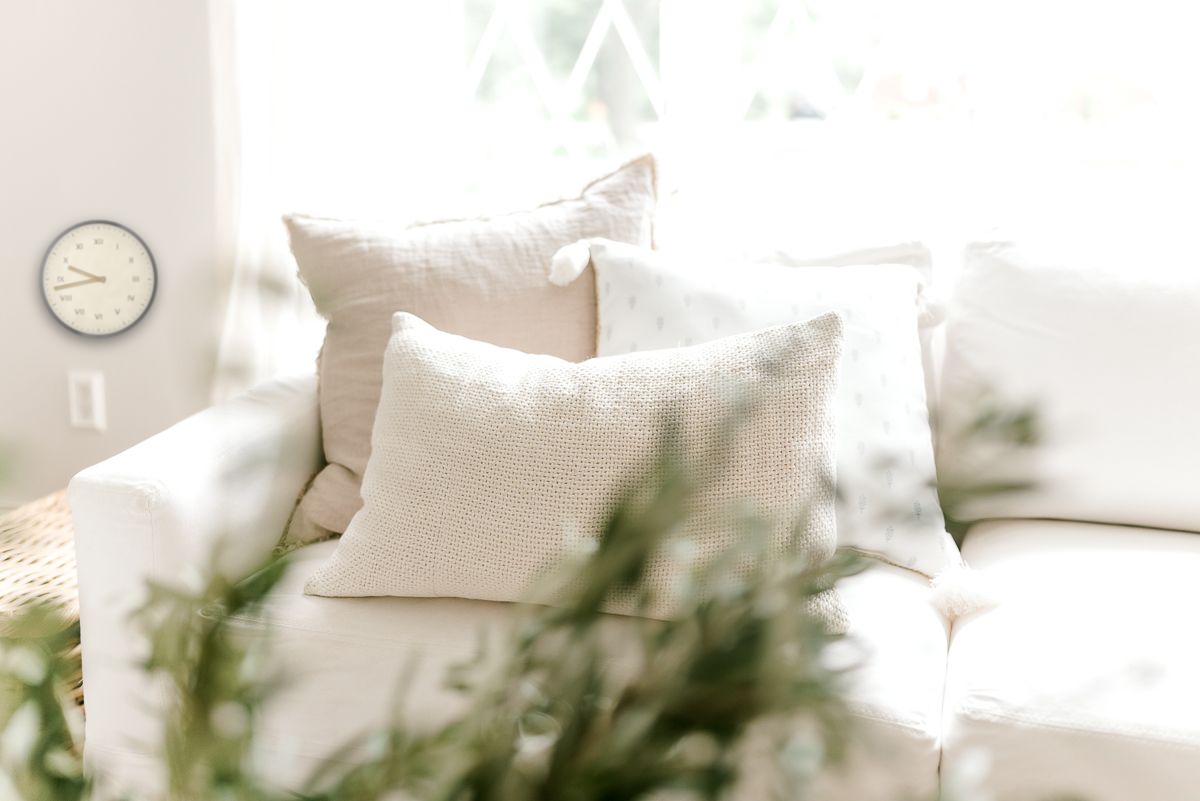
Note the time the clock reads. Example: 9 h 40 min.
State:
9 h 43 min
